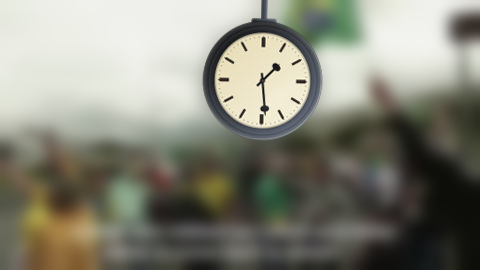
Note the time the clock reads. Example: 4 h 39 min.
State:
1 h 29 min
